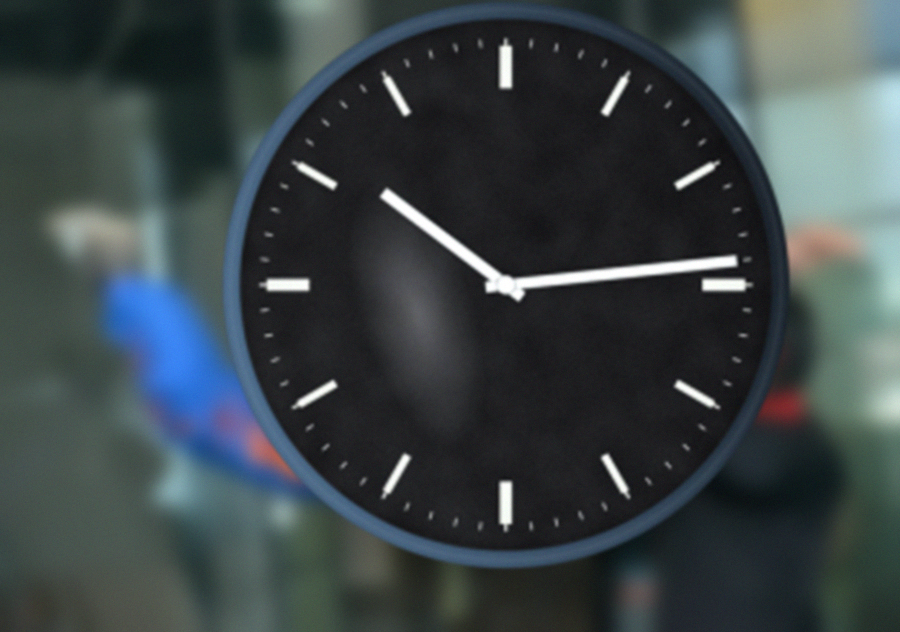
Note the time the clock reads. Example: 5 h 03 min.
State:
10 h 14 min
